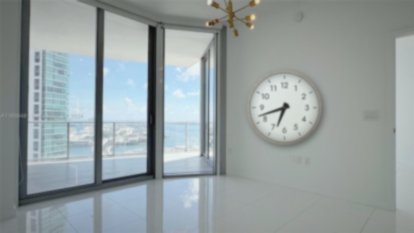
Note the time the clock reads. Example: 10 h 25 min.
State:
6 h 42 min
